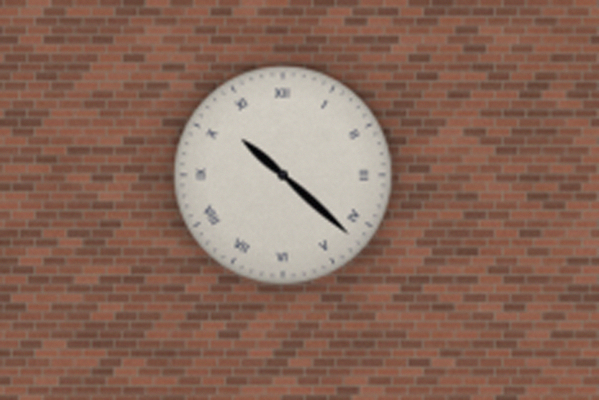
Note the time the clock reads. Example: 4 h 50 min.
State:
10 h 22 min
